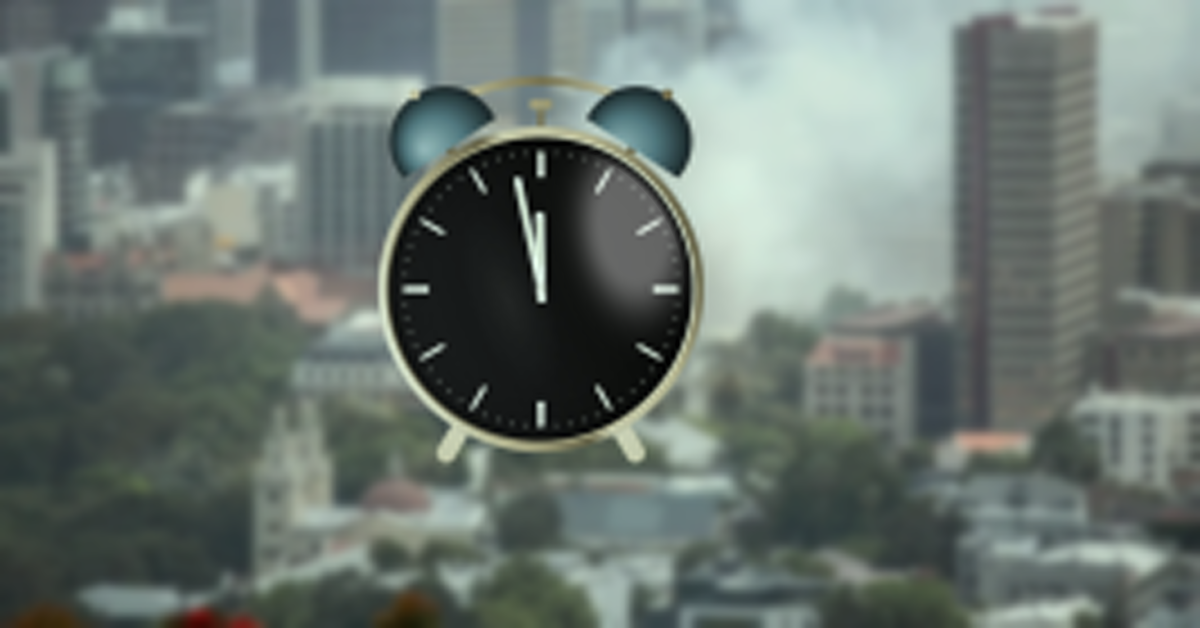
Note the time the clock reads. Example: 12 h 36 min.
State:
11 h 58 min
